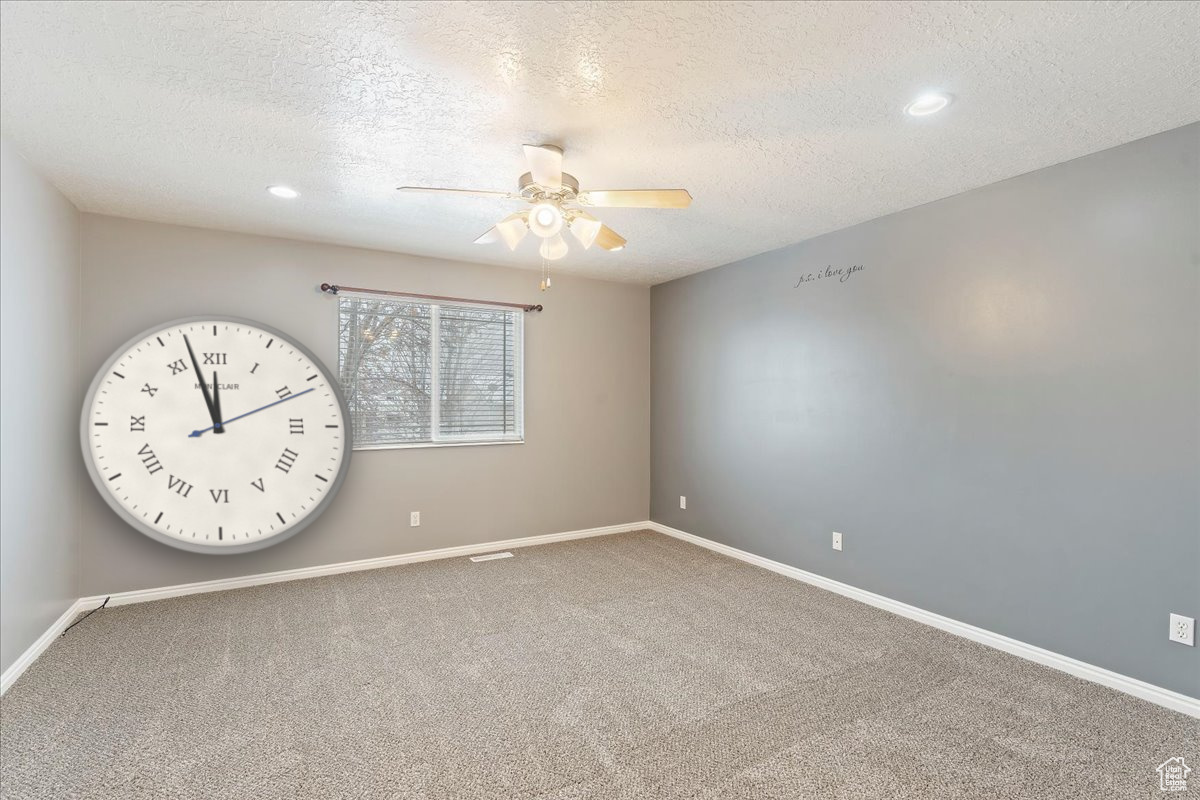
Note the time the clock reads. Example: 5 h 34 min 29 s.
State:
11 h 57 min 11 s
